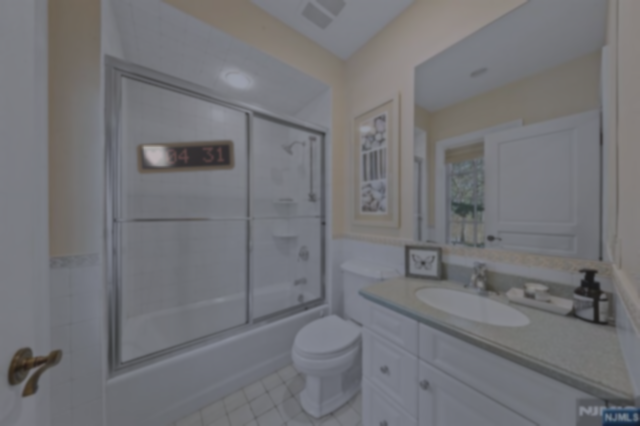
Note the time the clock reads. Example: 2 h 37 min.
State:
4 h 31 min
